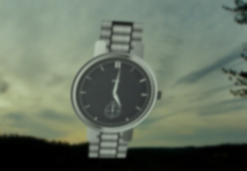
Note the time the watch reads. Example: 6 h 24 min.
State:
5 h 01 min
